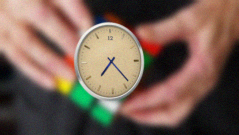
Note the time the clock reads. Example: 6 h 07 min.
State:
7 h 23 min
